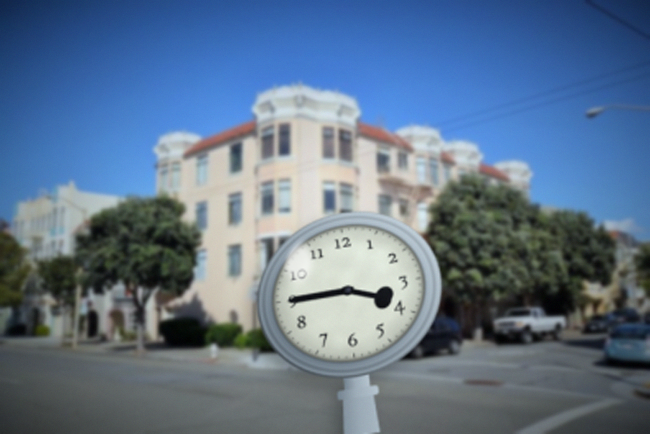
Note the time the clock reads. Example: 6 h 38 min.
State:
3 h 45 min
